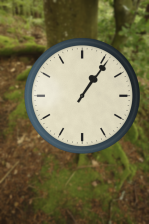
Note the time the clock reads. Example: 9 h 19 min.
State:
1 h 06 min
